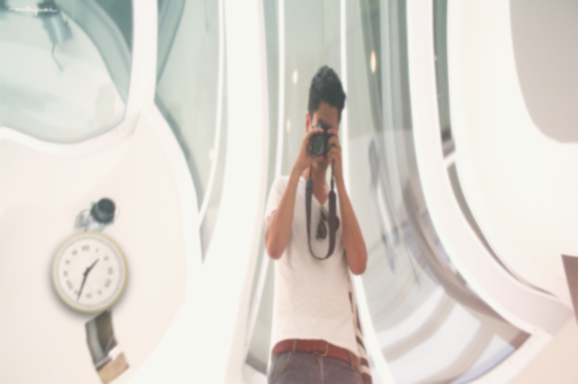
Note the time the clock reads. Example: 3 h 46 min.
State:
1 h 34 min
